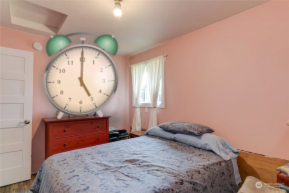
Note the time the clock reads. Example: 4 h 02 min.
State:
5 h 00 min
